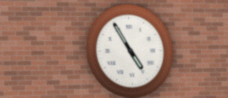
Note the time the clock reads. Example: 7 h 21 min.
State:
4 h 55 min
